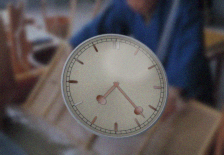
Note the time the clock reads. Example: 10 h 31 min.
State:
7 h 23 min
